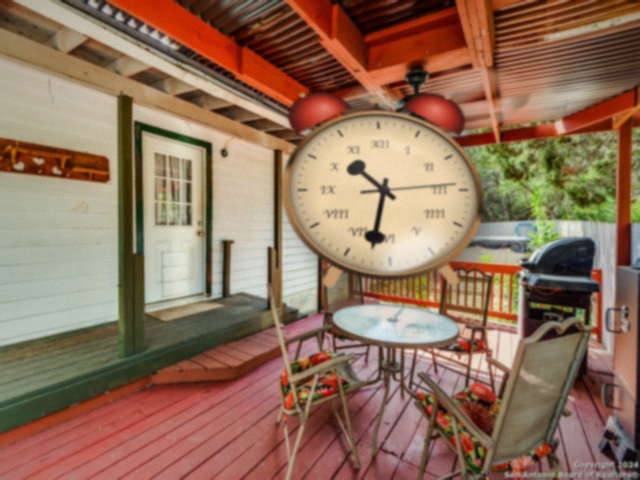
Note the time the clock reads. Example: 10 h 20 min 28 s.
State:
10 h 32 min 14 s
